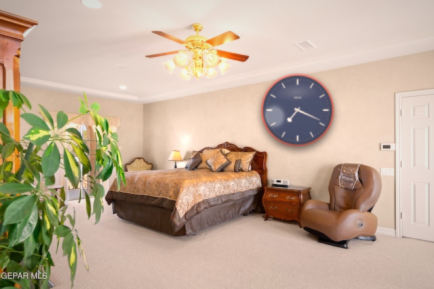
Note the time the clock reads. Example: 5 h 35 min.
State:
7 h 19 min
